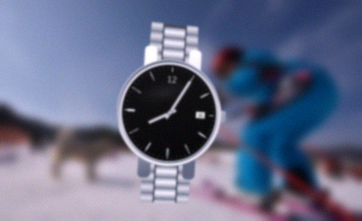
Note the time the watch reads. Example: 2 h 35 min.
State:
8 h 05 min
